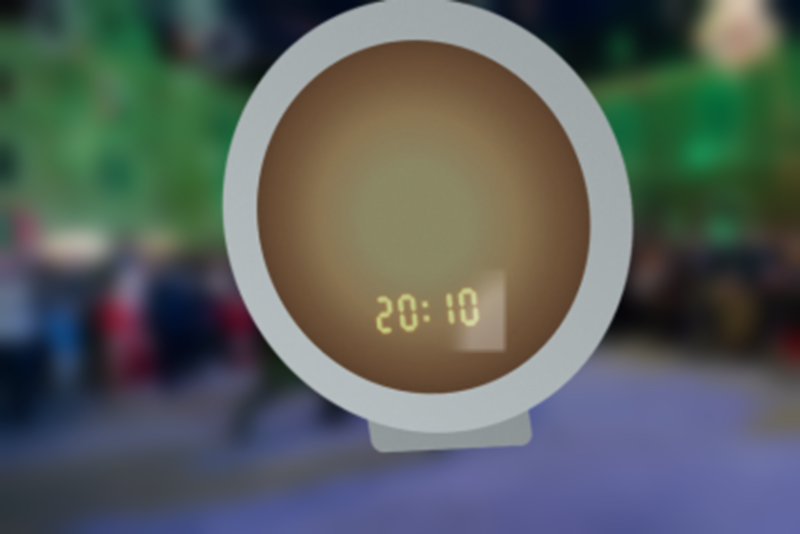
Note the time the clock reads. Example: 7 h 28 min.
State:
20 h 10 min
